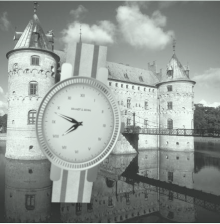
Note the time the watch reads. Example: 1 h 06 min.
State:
7 h 48 min
